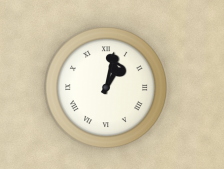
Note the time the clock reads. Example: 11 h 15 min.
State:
1 h 02 min
